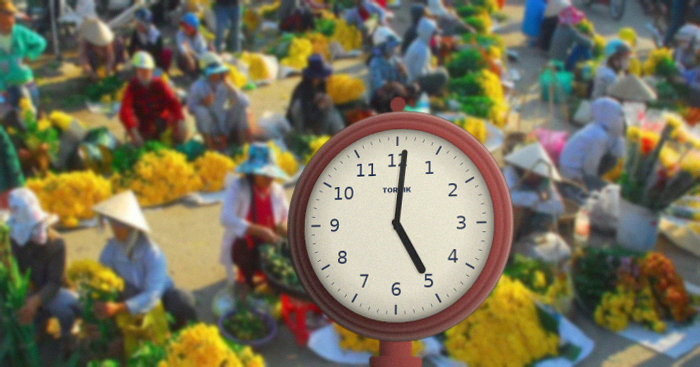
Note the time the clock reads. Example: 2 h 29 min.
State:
5 h 01 min
